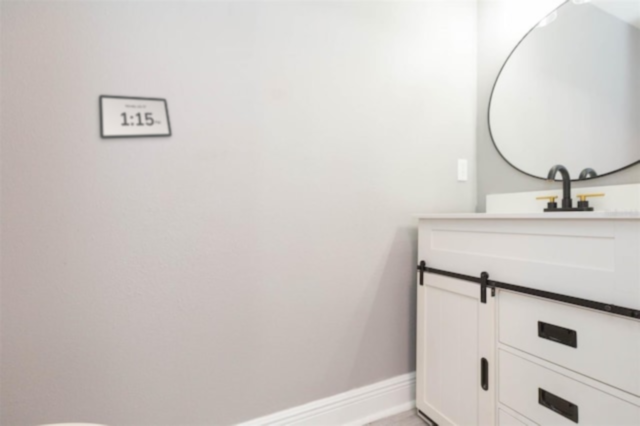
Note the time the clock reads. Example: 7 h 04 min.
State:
1 h 15 min
